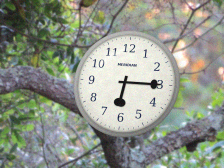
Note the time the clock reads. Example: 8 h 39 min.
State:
6 h 15 min
